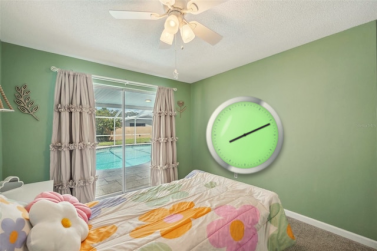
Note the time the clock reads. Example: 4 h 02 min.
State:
8 h 11 min
